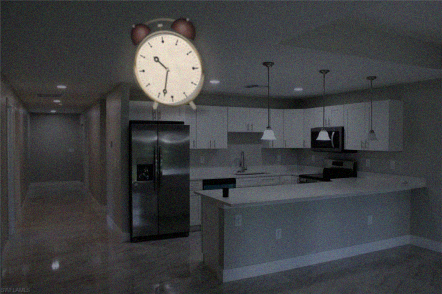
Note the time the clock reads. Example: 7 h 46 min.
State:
10 h 33 min
